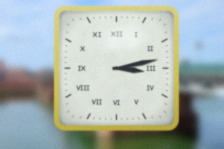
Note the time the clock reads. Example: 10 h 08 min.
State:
3 h 13 min
